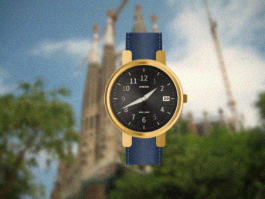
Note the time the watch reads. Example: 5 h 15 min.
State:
1 h 41 min
